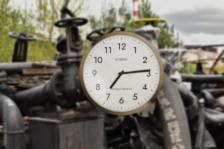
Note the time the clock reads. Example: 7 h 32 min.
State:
7 h 14 min
